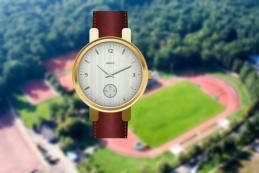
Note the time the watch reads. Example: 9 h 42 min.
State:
10 h 11 min
